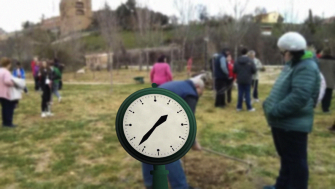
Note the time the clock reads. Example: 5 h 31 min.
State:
1 h 37 min
